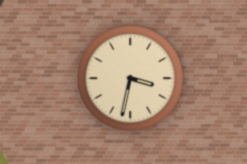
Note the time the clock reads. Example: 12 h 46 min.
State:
3 h 32 min
